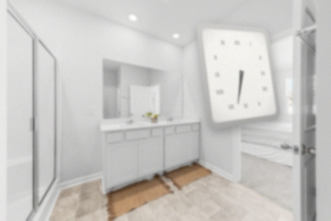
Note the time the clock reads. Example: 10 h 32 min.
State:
6 h 33 min
